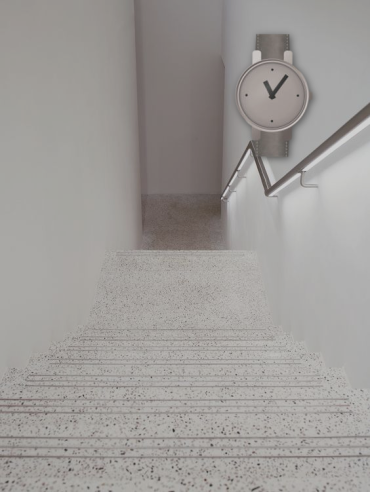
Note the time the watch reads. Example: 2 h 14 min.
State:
11 h 06 min
